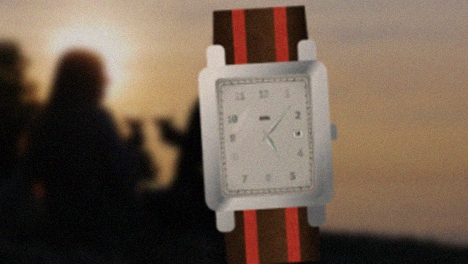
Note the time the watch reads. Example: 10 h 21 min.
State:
5 h 07 min
